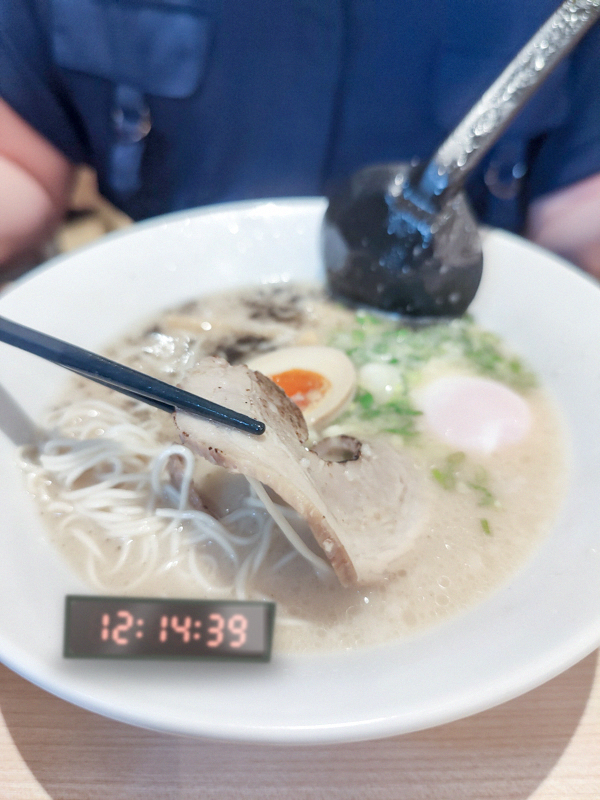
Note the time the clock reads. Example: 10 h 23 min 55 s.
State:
12 h 14 min 39 s
